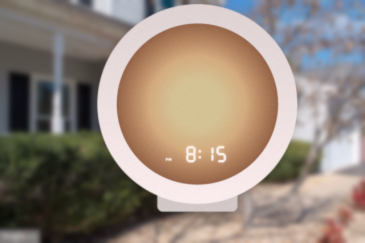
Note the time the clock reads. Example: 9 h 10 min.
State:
8 h 15 min
